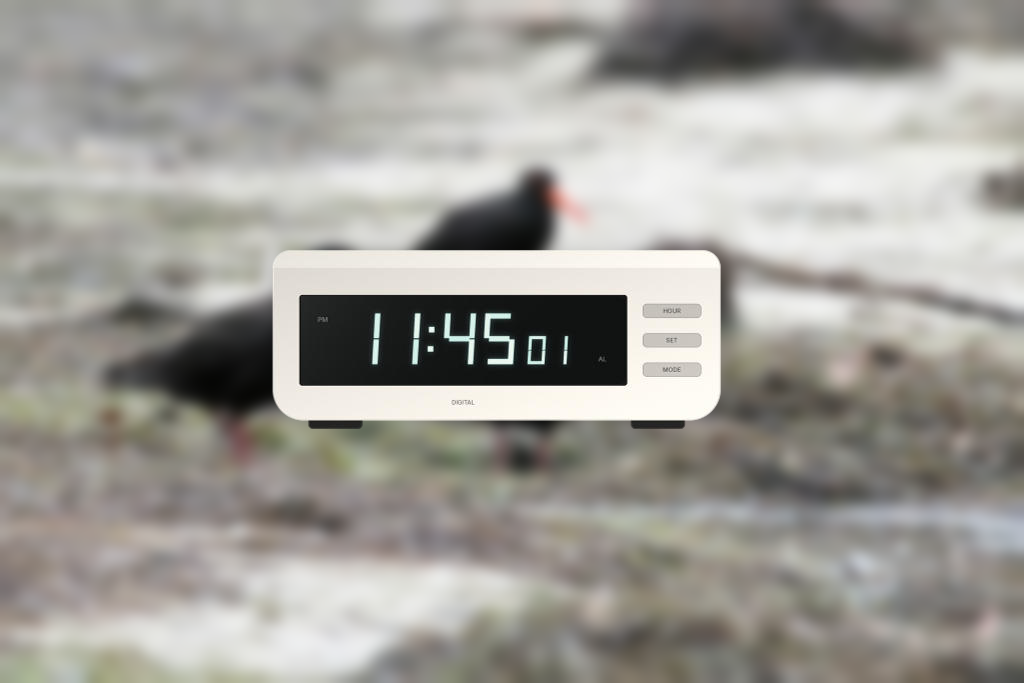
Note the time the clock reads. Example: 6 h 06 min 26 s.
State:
11 h 45 min 01 s
